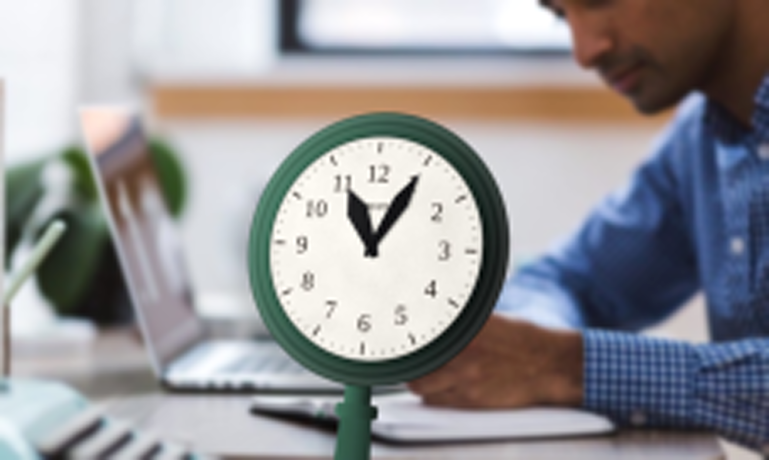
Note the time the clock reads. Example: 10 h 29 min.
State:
11 h 05 min
